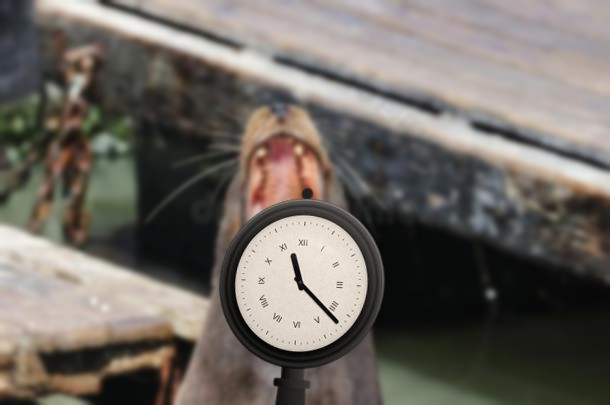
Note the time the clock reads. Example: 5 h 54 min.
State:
11 h 22 min
